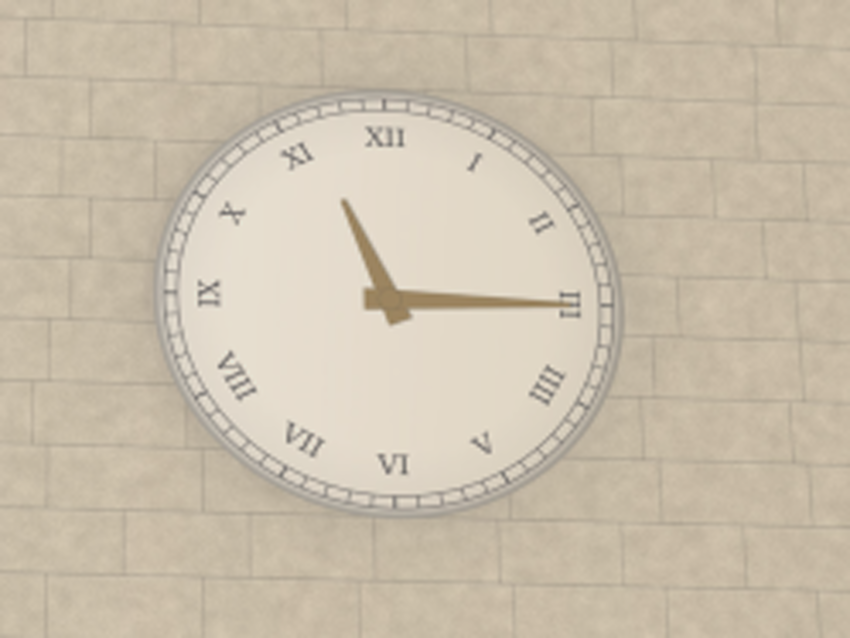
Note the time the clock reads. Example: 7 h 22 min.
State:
11 h 15 min
